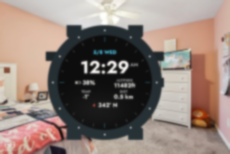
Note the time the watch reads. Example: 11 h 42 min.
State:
12 h 29 min
